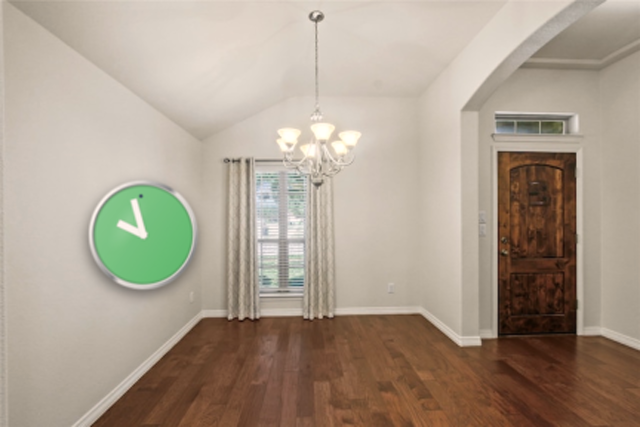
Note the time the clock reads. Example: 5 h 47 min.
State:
9 h 58 min
